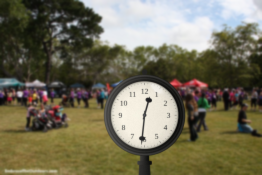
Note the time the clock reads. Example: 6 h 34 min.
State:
12 h 31 min
